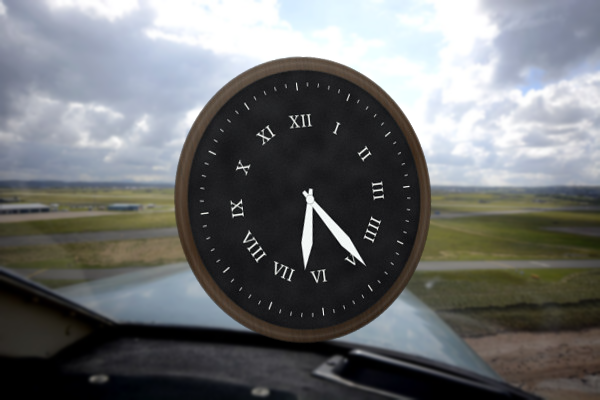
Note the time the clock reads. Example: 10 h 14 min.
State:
6 h 24 min
